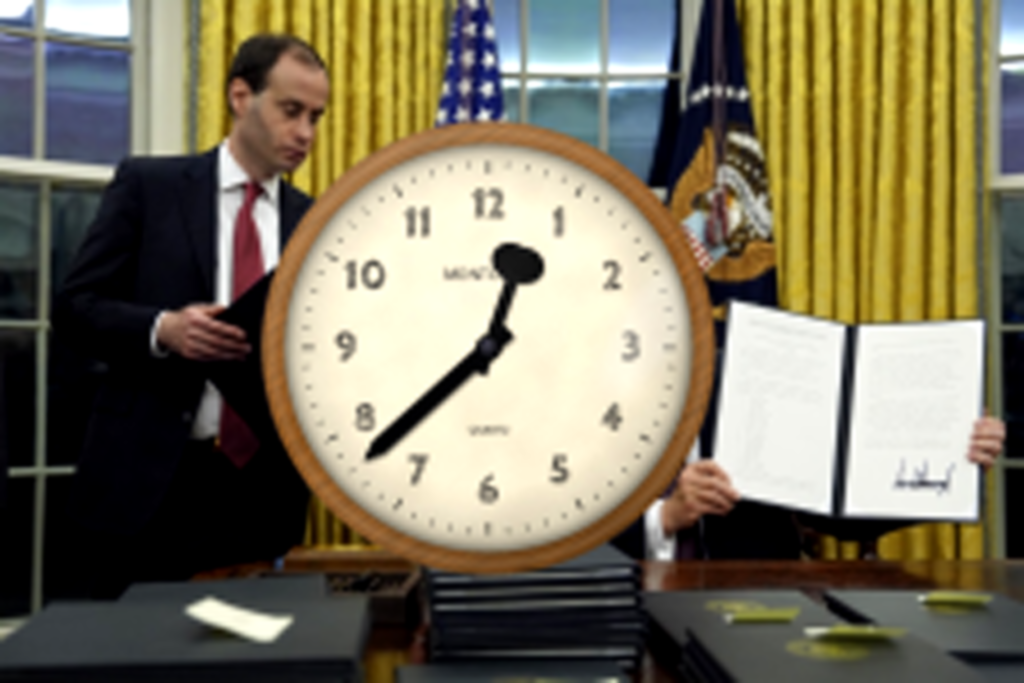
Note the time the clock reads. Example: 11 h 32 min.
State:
12 h 38 min
